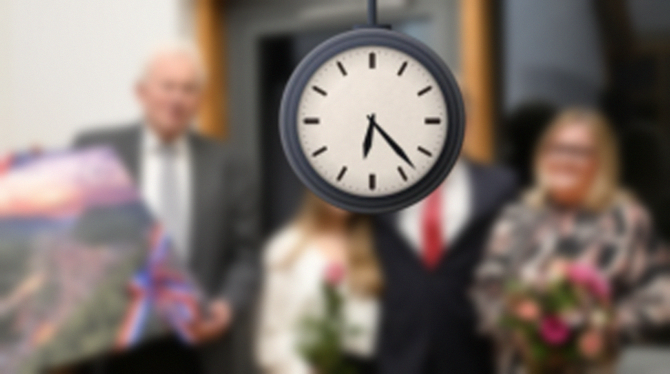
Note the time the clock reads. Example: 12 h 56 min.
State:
6 h 23 min
